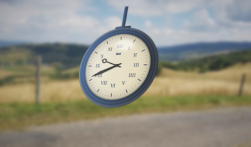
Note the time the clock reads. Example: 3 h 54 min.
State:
9 h 41 min
